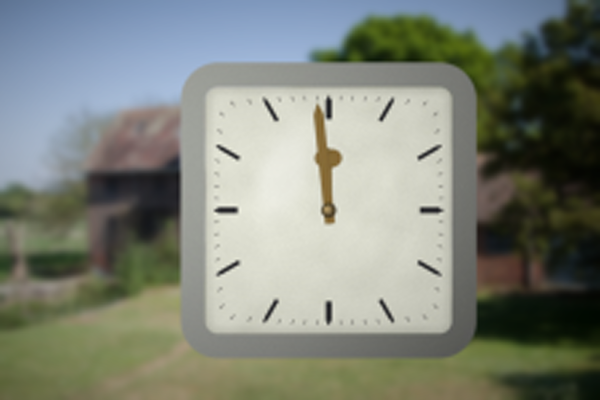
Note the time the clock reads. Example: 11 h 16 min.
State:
11 h 59 min
